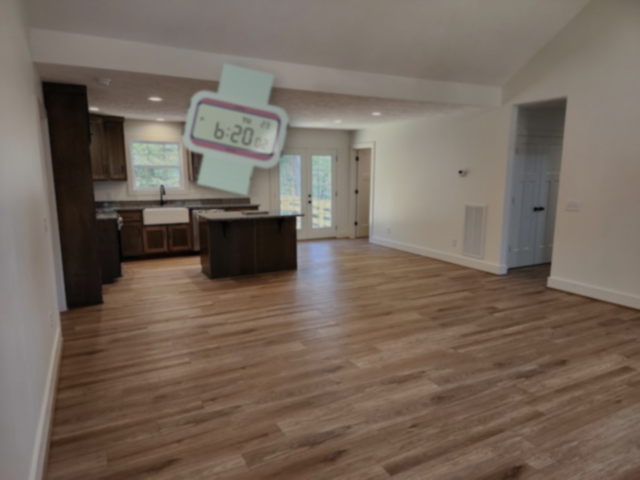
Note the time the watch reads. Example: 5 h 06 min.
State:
6 h 20 min
